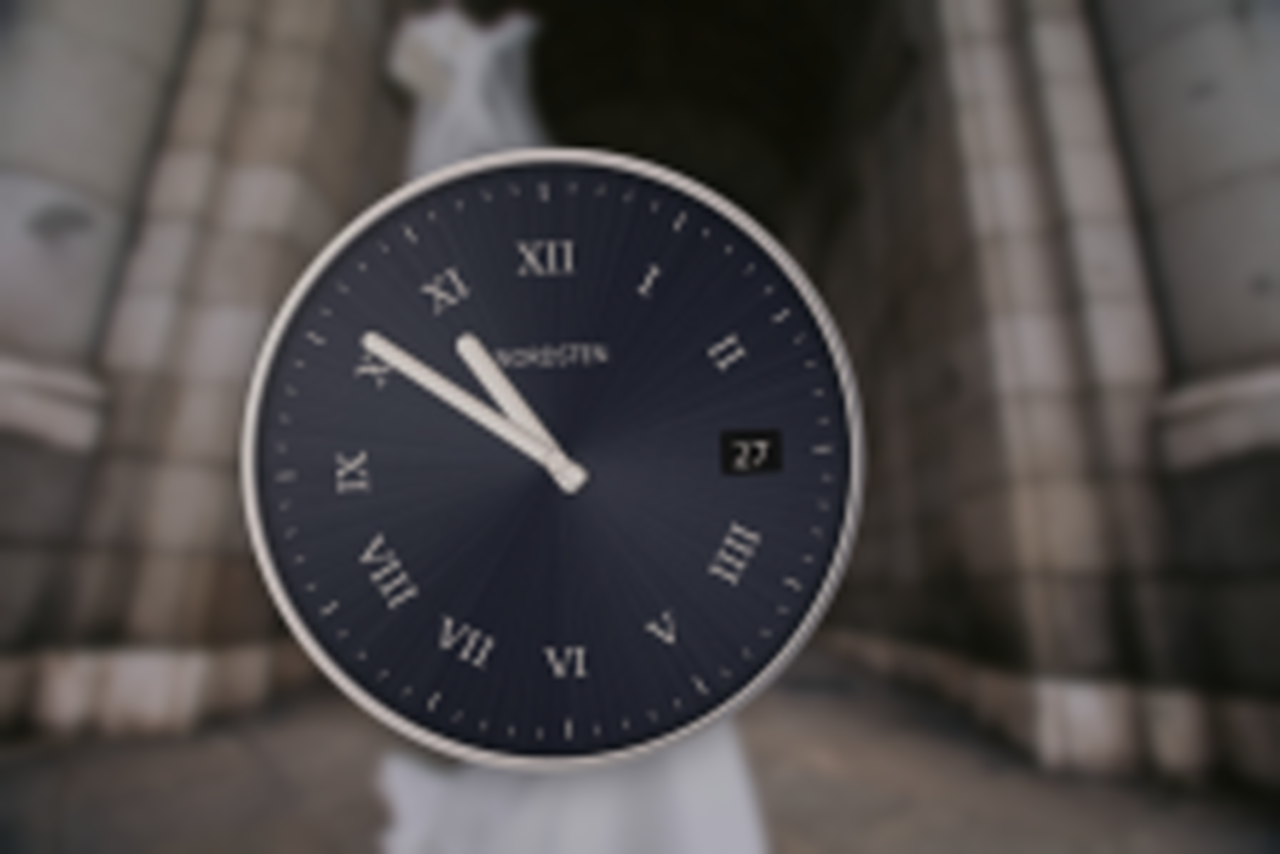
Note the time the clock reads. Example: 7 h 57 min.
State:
10 h 51 min
